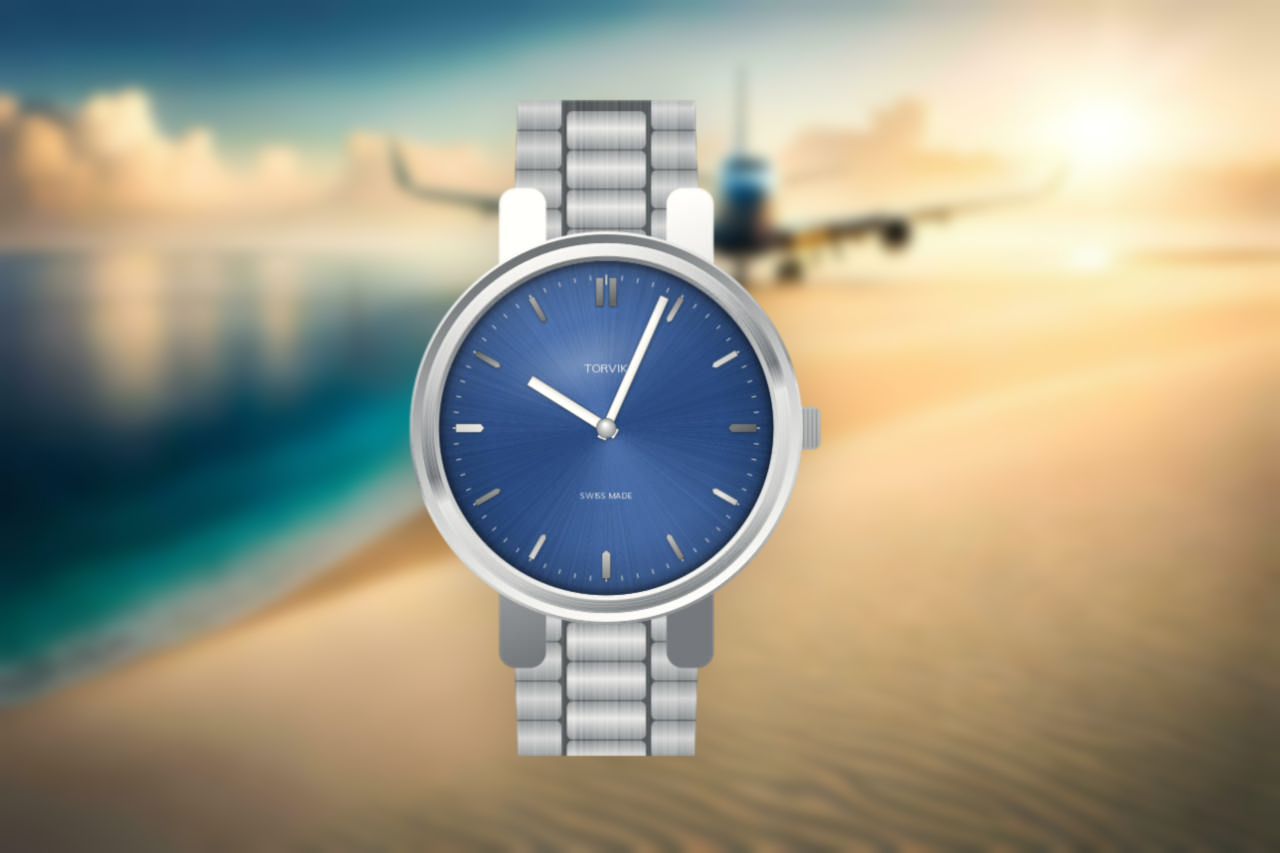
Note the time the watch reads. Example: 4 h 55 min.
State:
10 h 04 min
